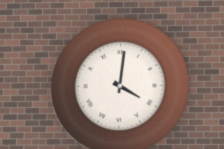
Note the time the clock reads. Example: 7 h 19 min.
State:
4 h 01 min
